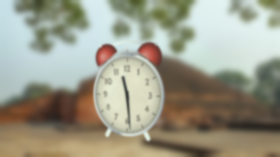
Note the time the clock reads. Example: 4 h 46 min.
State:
11 h 29 min
